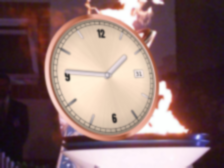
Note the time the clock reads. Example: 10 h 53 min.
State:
1 h 46 min
